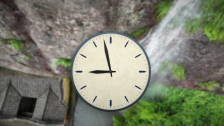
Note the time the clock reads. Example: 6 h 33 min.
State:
8 h 58 min
